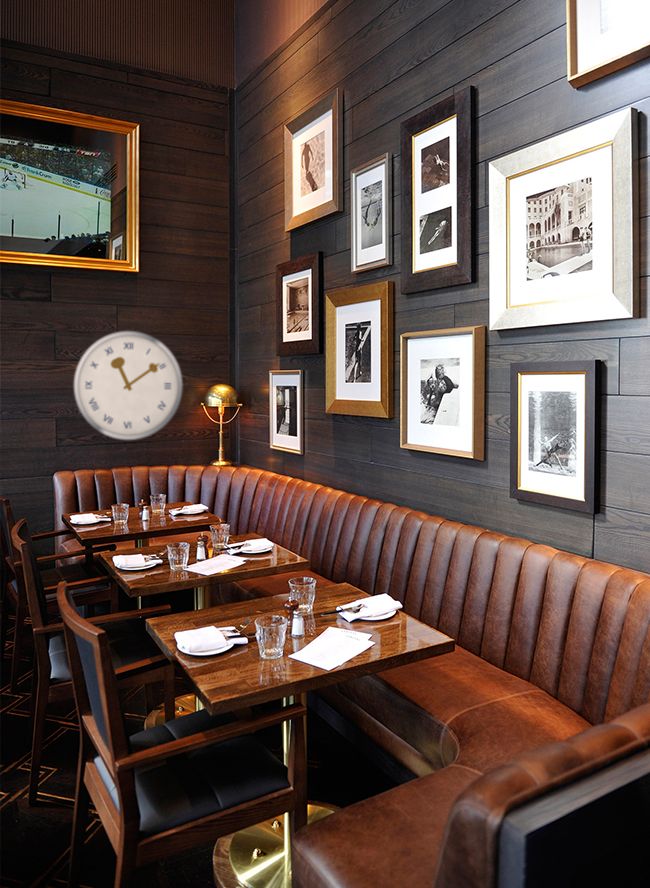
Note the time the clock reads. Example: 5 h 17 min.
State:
11 h 09 min
